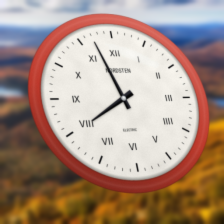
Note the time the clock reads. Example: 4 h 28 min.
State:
7 h 57 min
